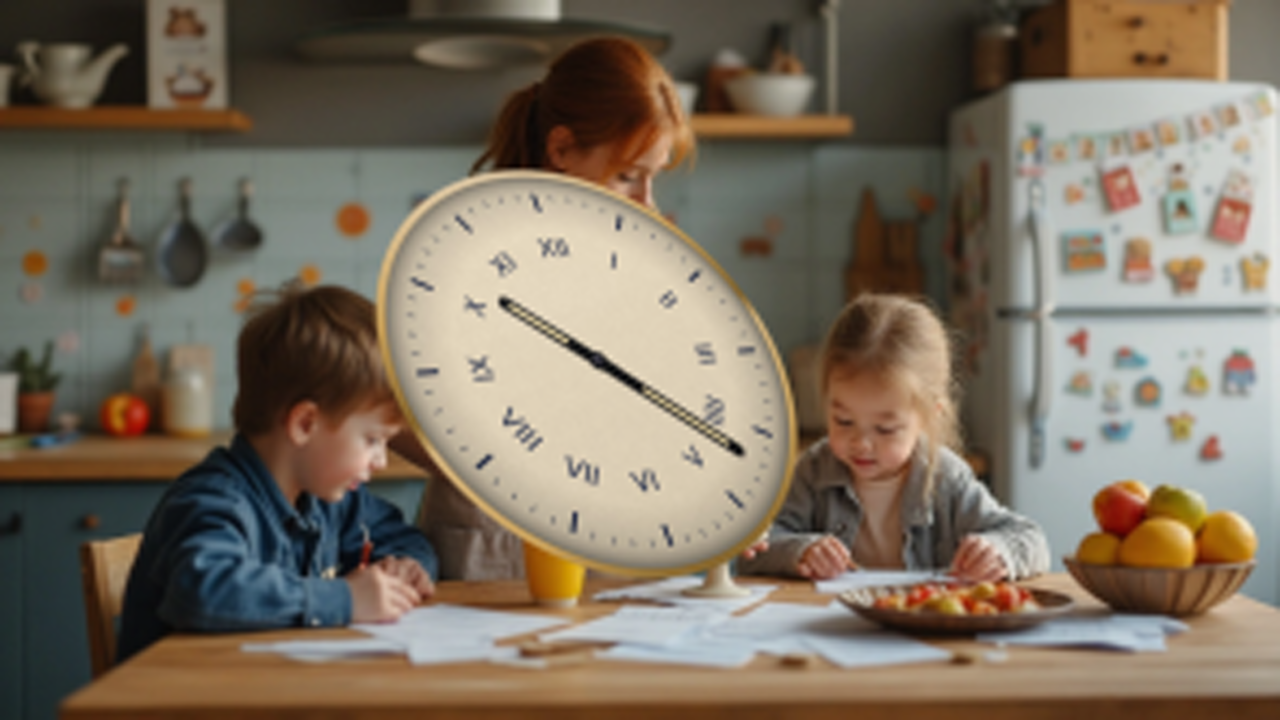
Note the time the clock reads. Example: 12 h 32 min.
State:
10 h 22 min
